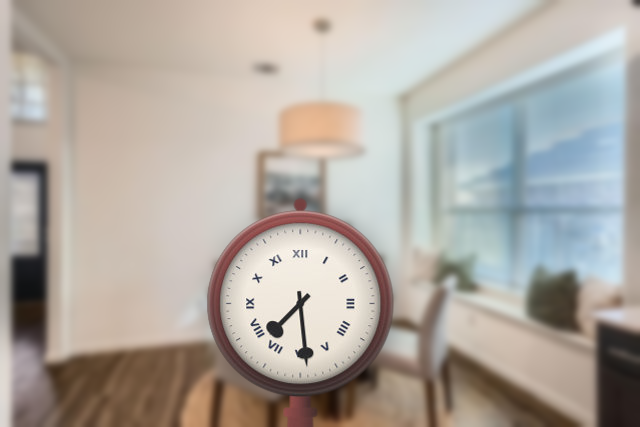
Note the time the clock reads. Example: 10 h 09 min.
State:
7 h 29 min
